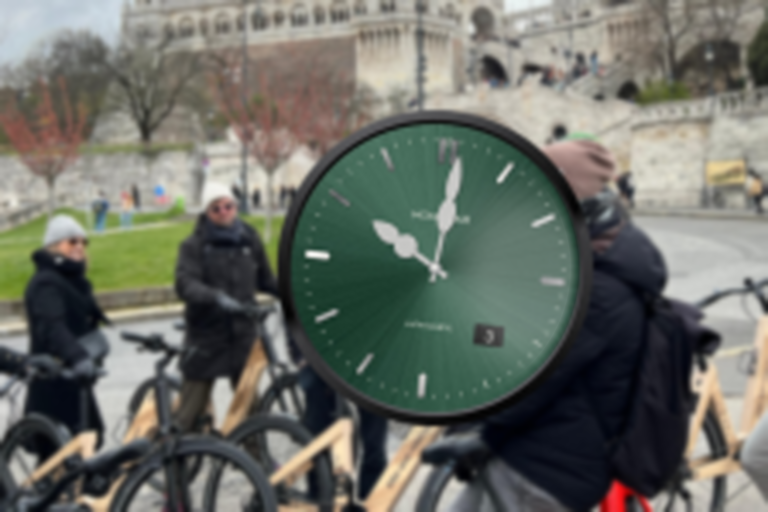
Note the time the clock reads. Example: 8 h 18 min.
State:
10 h 01 min
